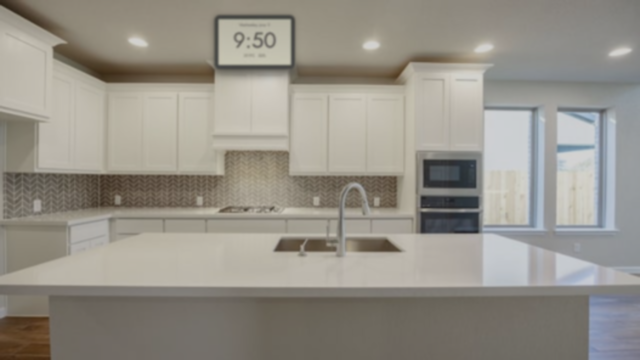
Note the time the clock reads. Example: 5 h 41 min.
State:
9 h 50 min
